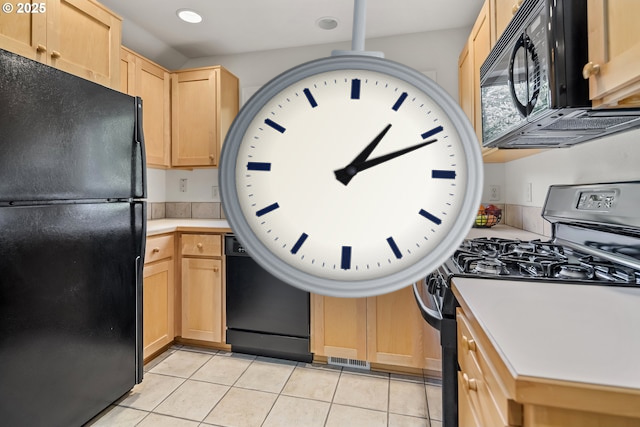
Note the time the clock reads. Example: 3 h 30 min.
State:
1 h 11 min
